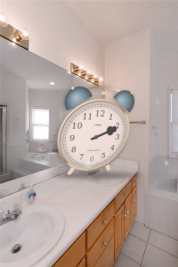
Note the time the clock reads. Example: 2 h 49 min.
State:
2 h 11 min
